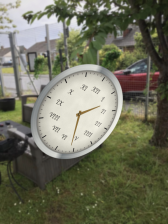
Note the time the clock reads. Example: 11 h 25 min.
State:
1 h 26 min
